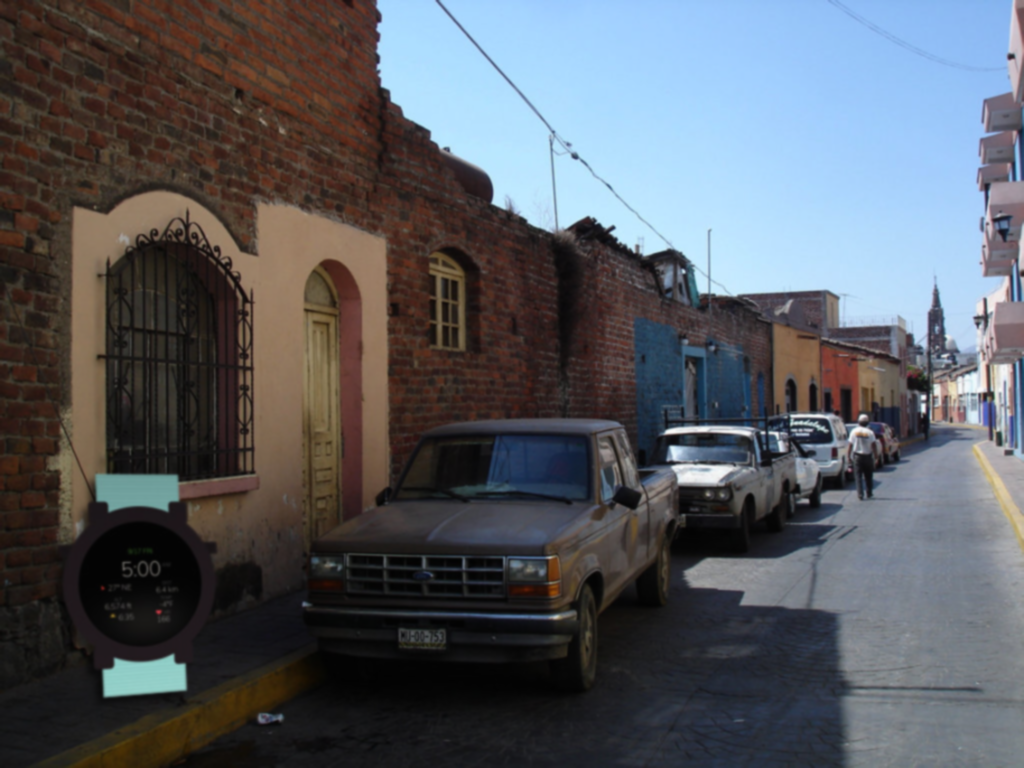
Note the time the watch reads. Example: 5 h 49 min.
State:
5 h 00 min
